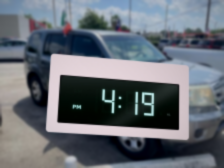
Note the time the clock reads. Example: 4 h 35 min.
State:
4 h 19 min
